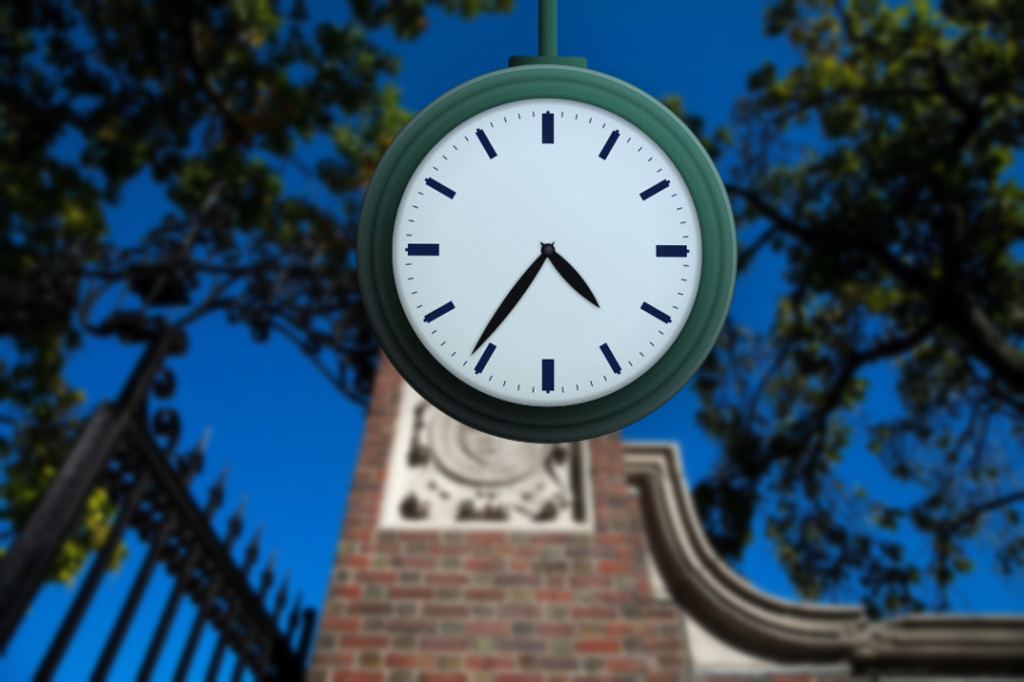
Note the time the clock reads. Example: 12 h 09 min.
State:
4 h 36 min
